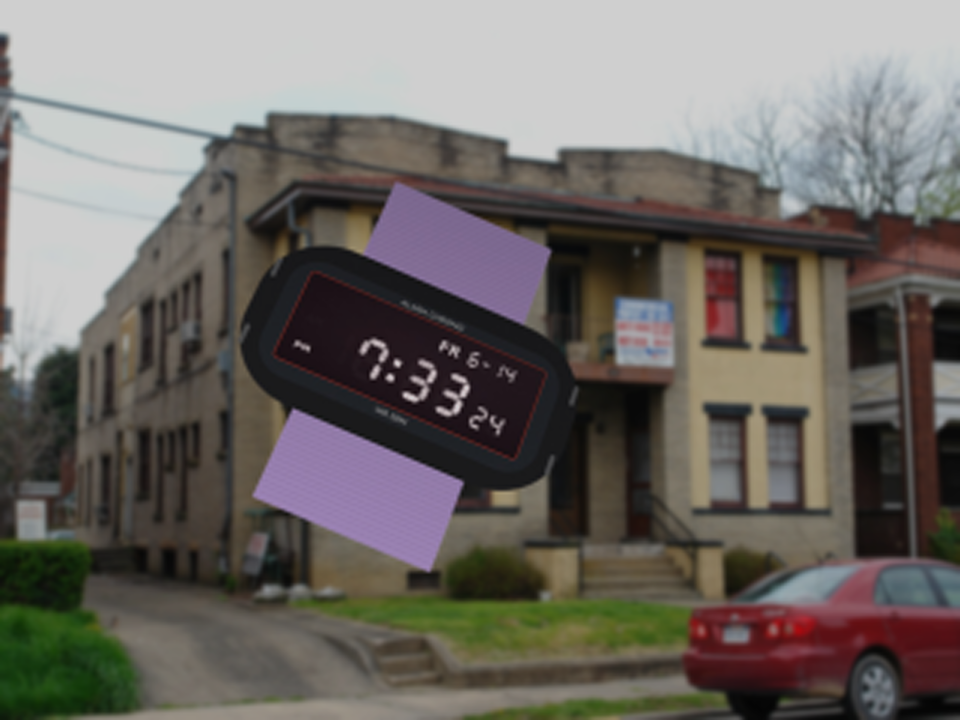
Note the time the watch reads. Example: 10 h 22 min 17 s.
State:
7 h 33 min 24 s
